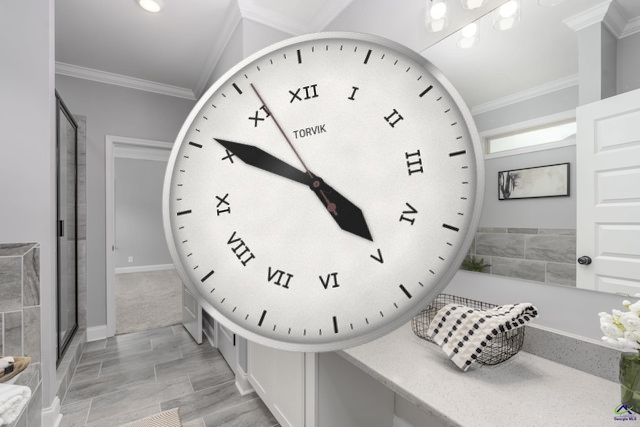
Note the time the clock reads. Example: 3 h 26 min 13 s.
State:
4 h 50 min 56 s
